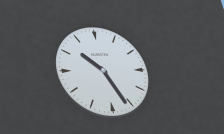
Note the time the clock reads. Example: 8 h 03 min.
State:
10 h 26 min
